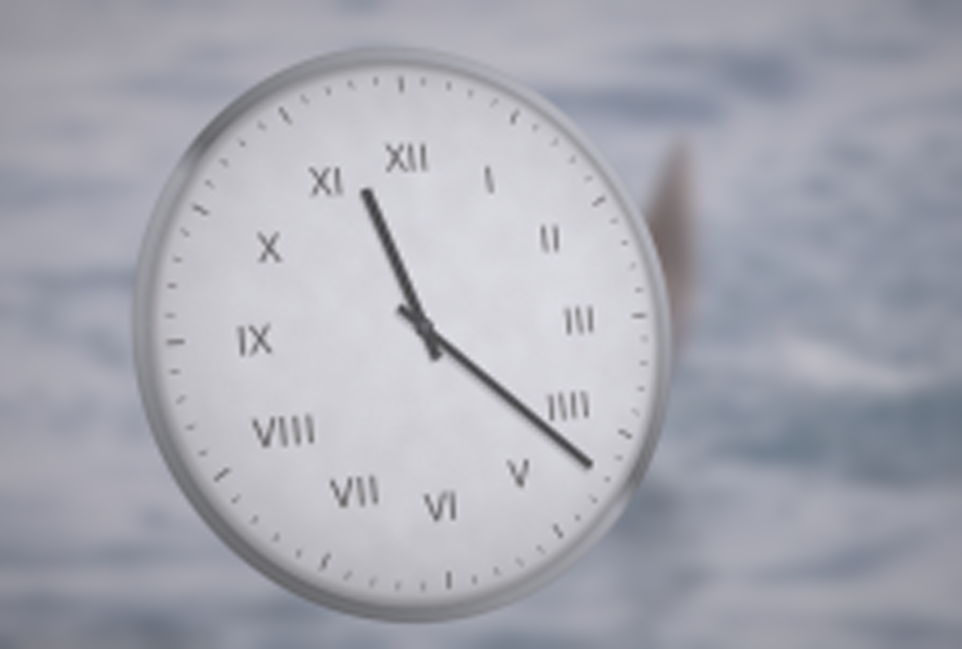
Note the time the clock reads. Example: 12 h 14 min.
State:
11 h 22 min
